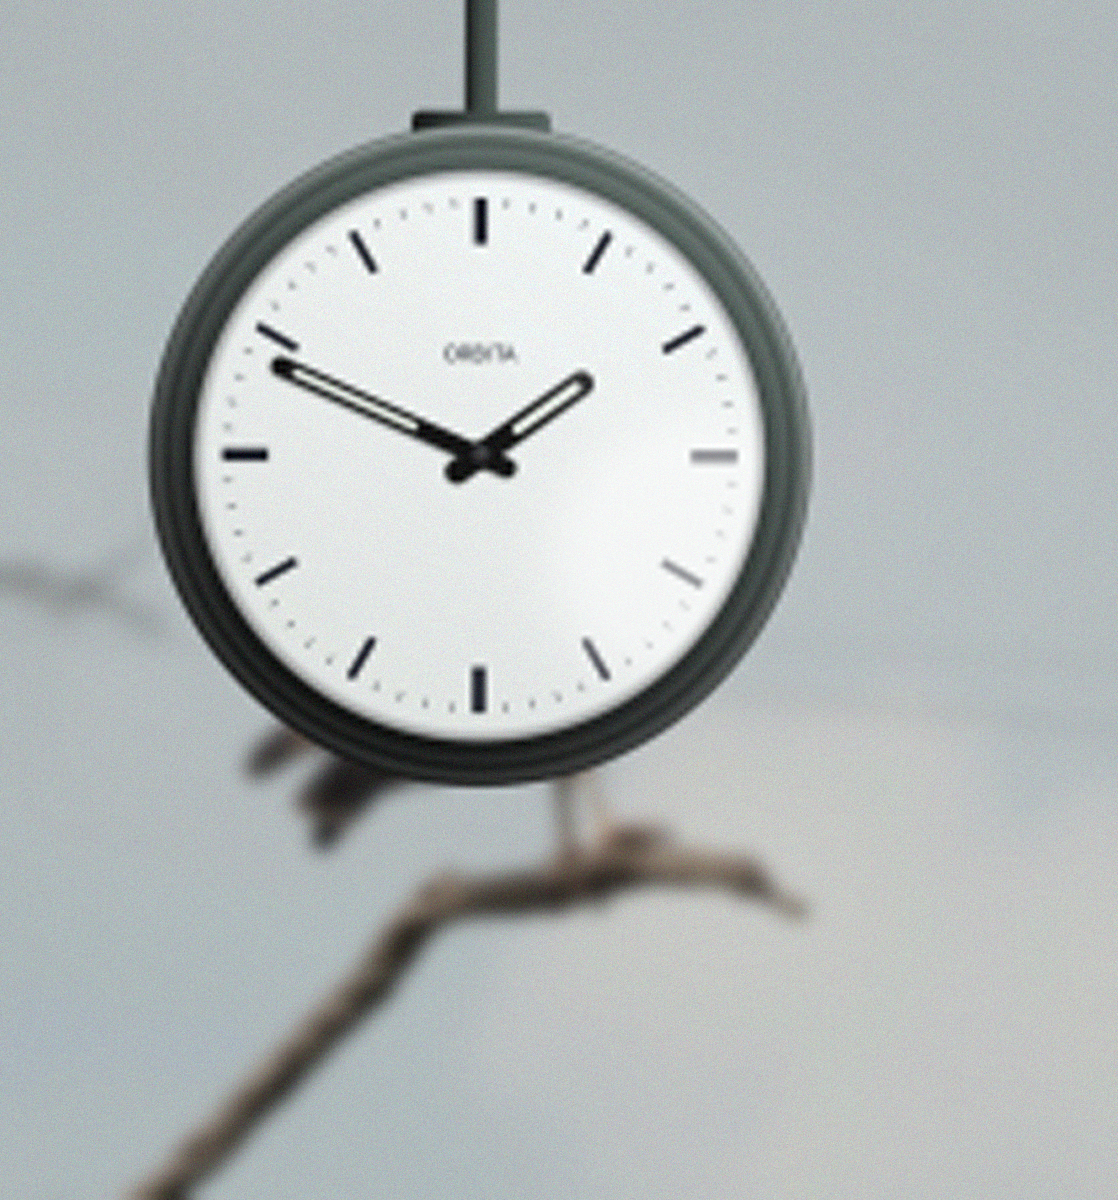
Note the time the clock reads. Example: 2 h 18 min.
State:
1 h 49 min
